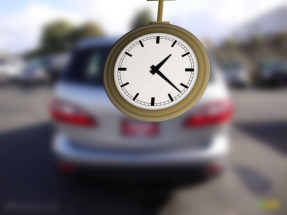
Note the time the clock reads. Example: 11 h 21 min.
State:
1 h 22 min
